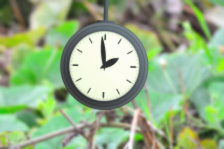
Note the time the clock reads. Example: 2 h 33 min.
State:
1 h 59 min
